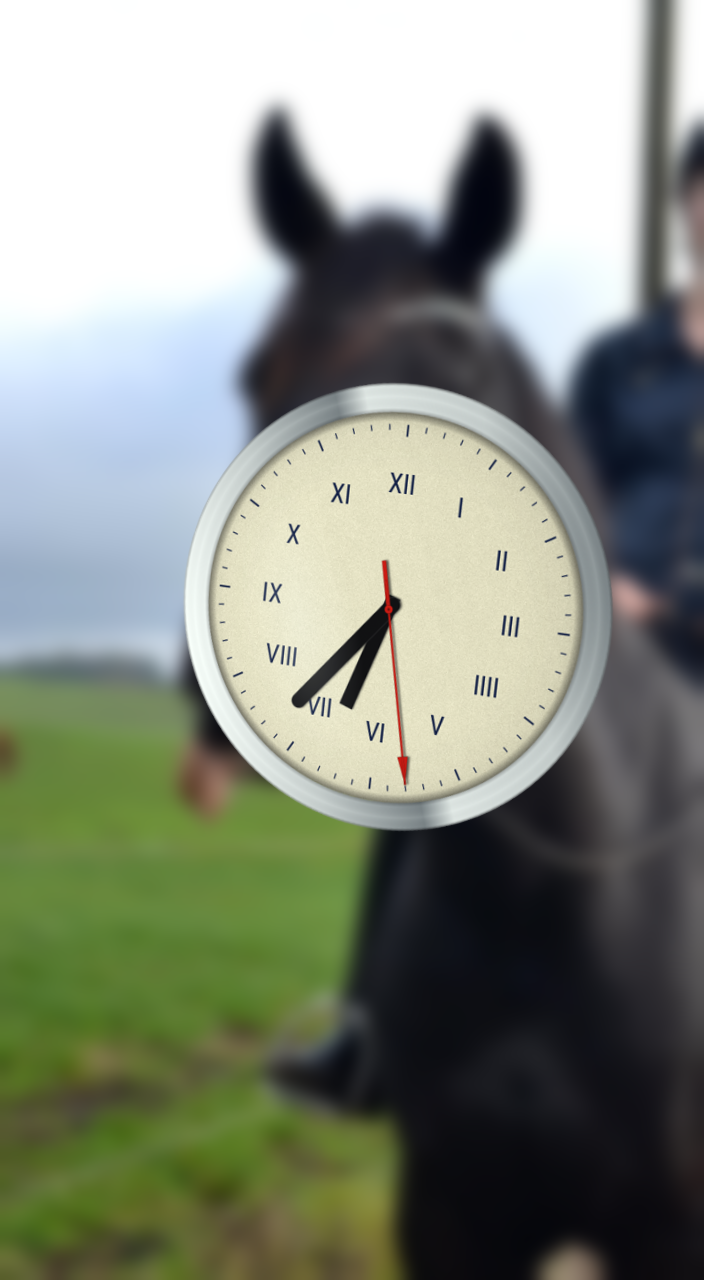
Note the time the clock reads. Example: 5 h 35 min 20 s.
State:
6 h 36 min 28 s
